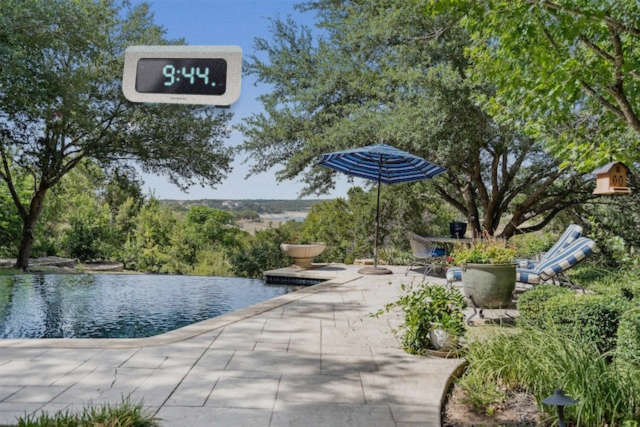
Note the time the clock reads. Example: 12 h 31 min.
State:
9 h 44 min
